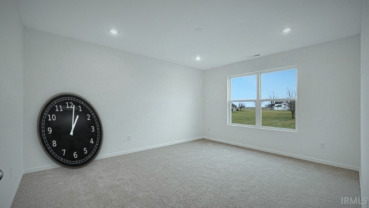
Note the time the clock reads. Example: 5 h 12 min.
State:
1 h 02 min
